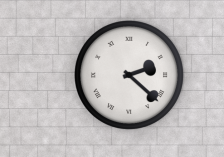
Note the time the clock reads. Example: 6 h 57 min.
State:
2 h 22 min
